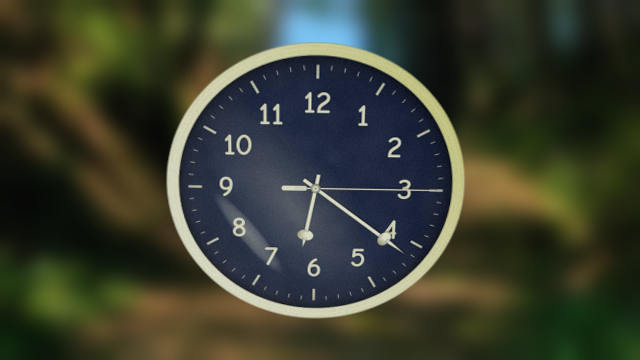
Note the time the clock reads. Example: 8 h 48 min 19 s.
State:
6 h 21 min 15 s
